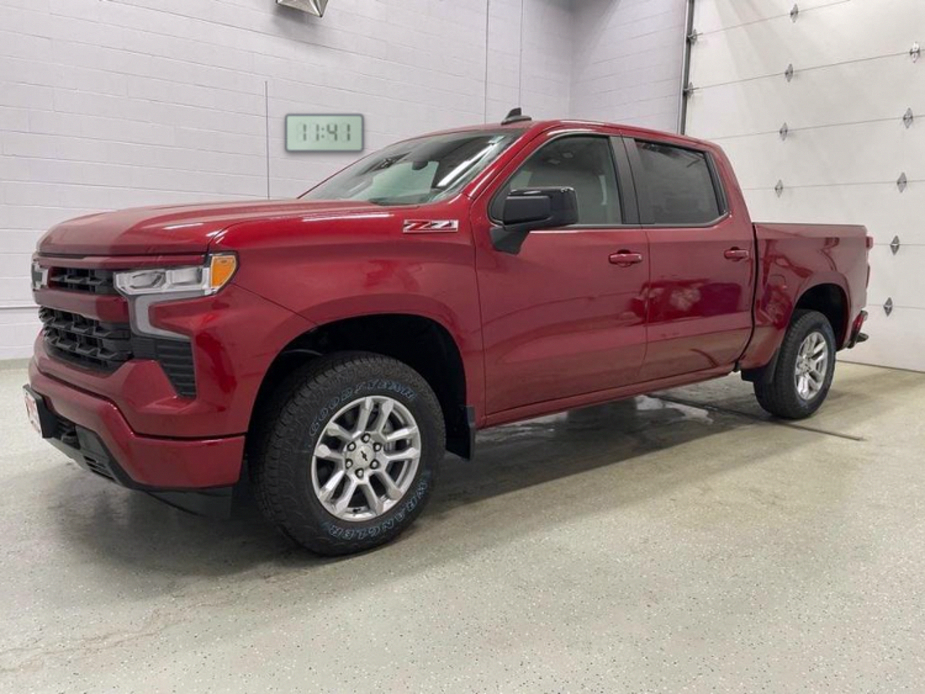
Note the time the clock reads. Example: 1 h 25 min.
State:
11 h 41 min
